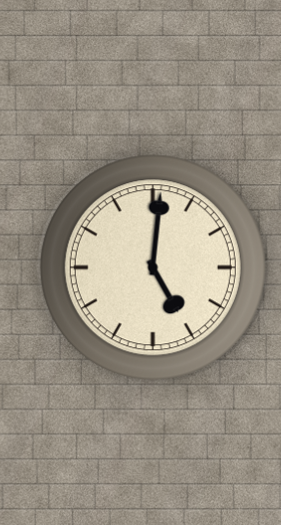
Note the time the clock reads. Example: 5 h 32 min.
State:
5 h 01 min
